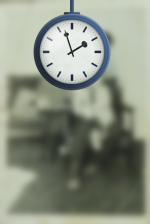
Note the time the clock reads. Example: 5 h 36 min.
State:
1 h 57 min
